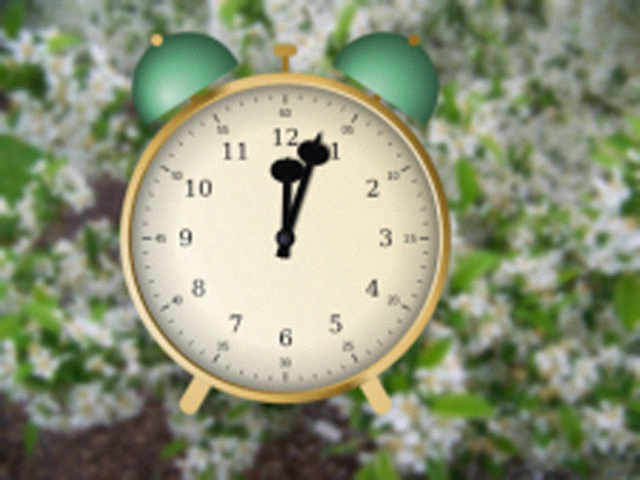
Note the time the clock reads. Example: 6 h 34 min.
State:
12 h 03 min
